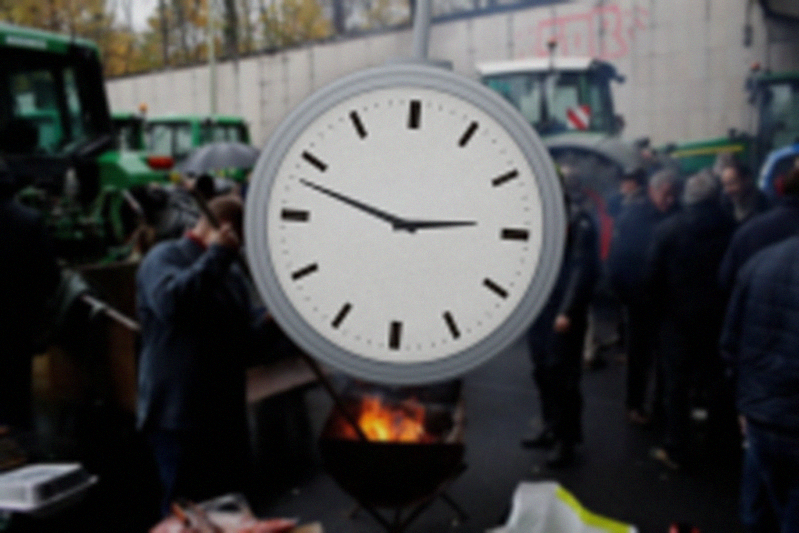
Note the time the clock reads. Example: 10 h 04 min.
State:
2 h 48 min
